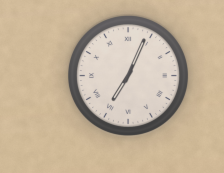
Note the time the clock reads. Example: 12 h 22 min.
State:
7 h 04 min
